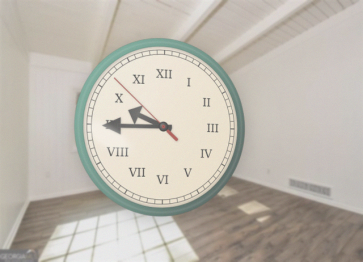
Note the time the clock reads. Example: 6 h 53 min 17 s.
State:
9 h 44 min 52 s
